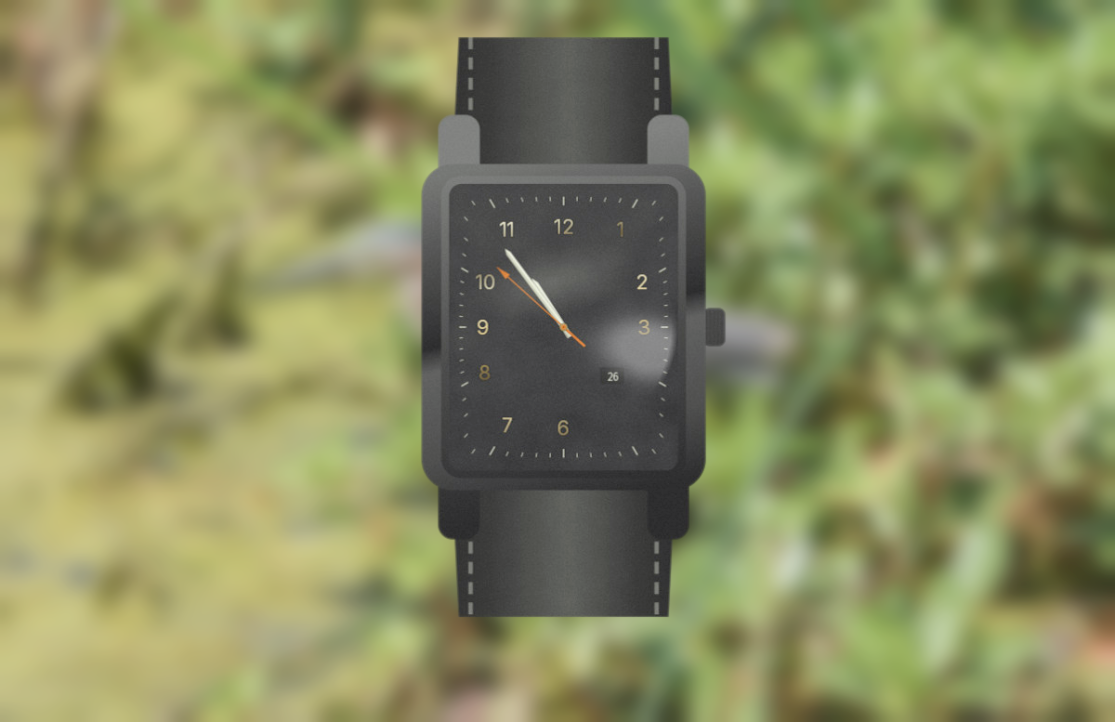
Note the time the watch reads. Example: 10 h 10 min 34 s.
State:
10 h 53 min 52 s
